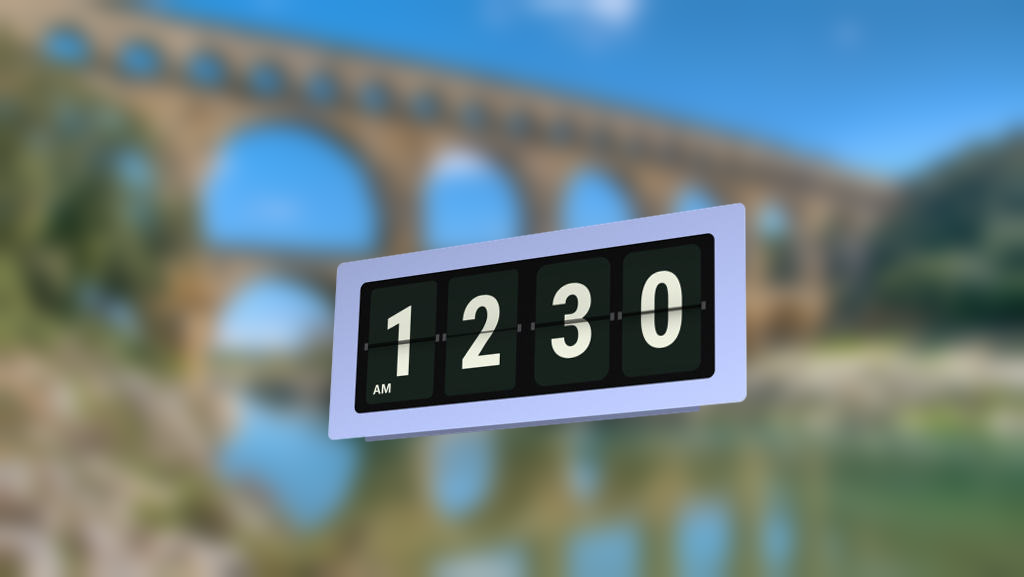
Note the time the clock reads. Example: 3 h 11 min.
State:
12 h 30 min
